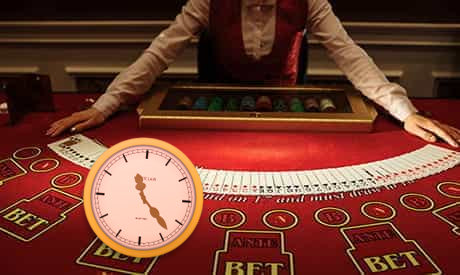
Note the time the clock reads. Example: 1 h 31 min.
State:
11 h 23 min
